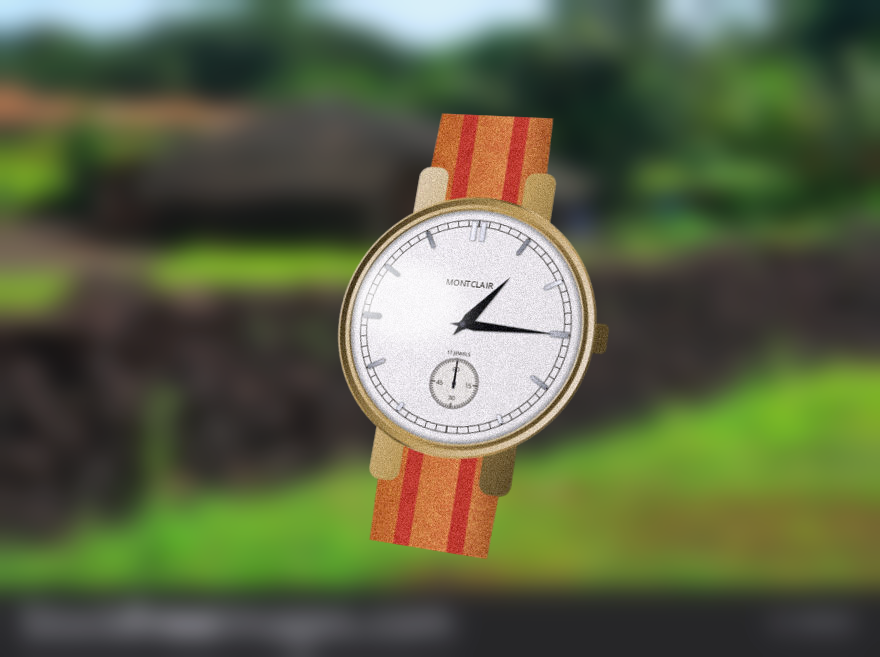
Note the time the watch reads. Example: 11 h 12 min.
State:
1 h 15 min
